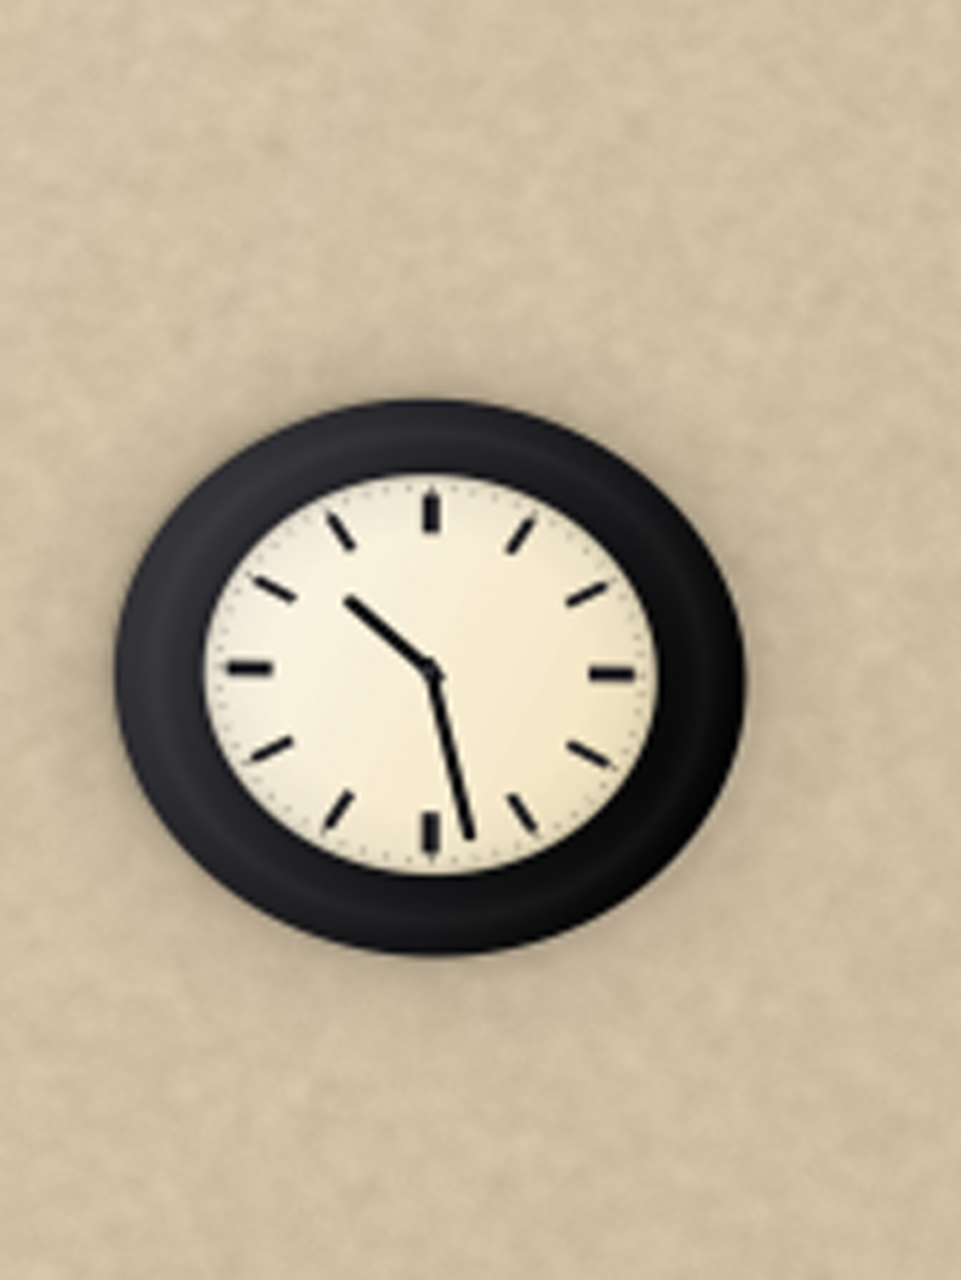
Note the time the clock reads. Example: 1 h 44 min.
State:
10 h 28 min
